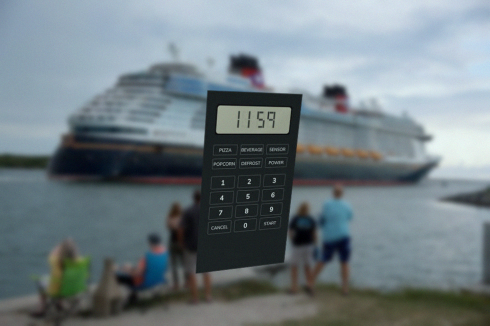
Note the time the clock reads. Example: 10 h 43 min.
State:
11 h 59 min
